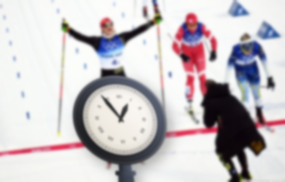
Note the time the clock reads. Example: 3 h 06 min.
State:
12 h 54 min
